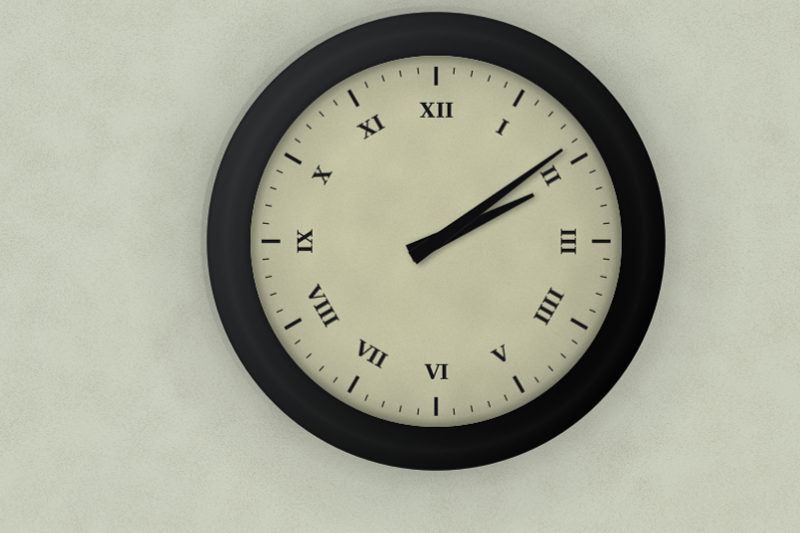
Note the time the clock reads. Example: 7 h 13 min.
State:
2 h 09 min
